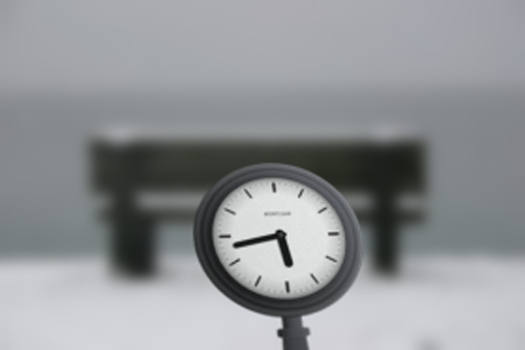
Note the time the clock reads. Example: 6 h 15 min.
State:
5 h 43 min
